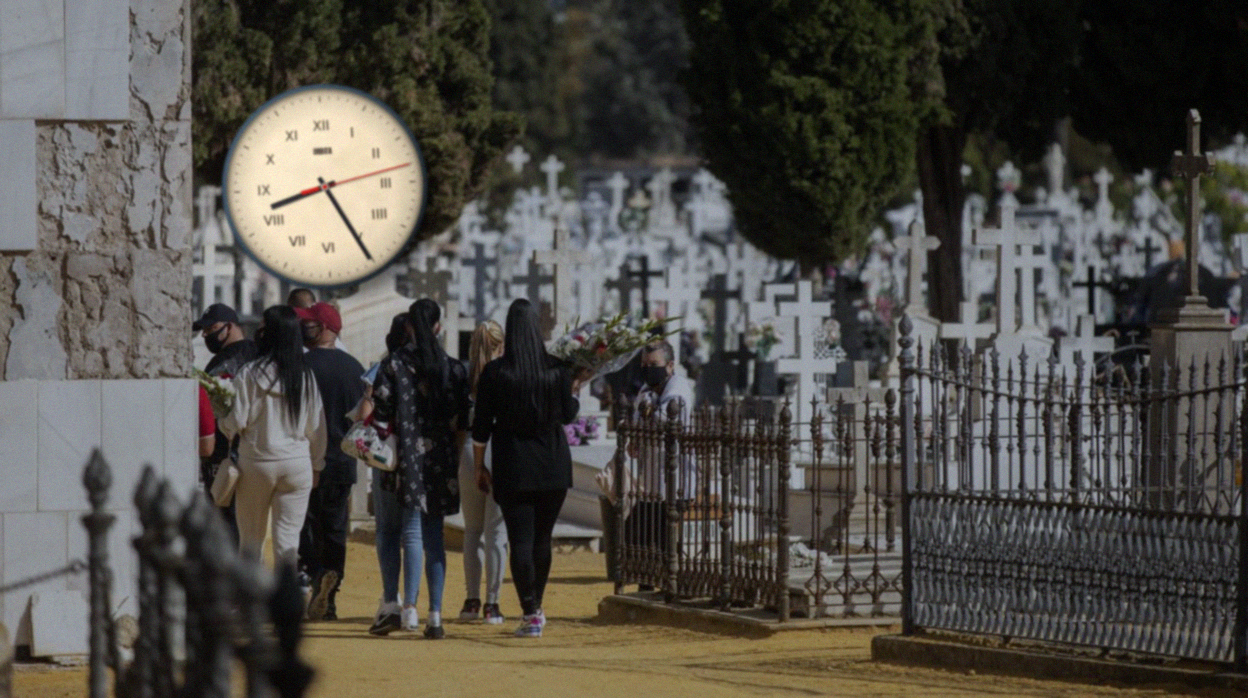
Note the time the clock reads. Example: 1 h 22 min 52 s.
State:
8 h 25 min 13 s
